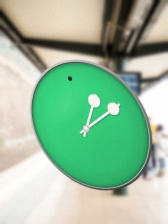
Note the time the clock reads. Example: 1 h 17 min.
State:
1 h 11 min
